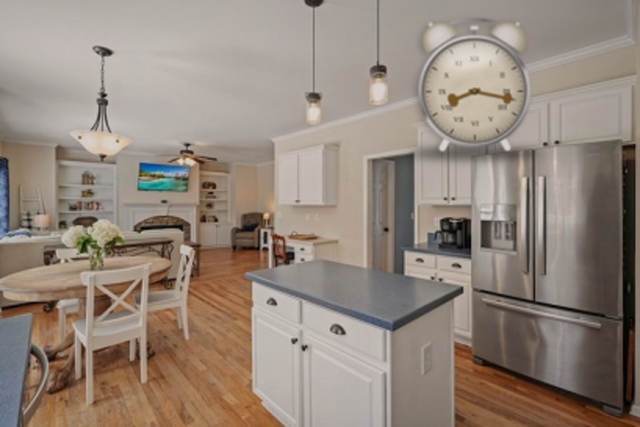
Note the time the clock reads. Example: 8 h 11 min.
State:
8 h 17 min
